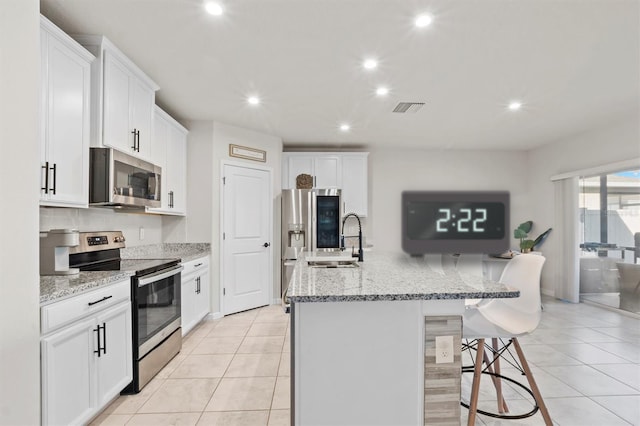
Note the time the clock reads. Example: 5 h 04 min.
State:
2 h 22 min
